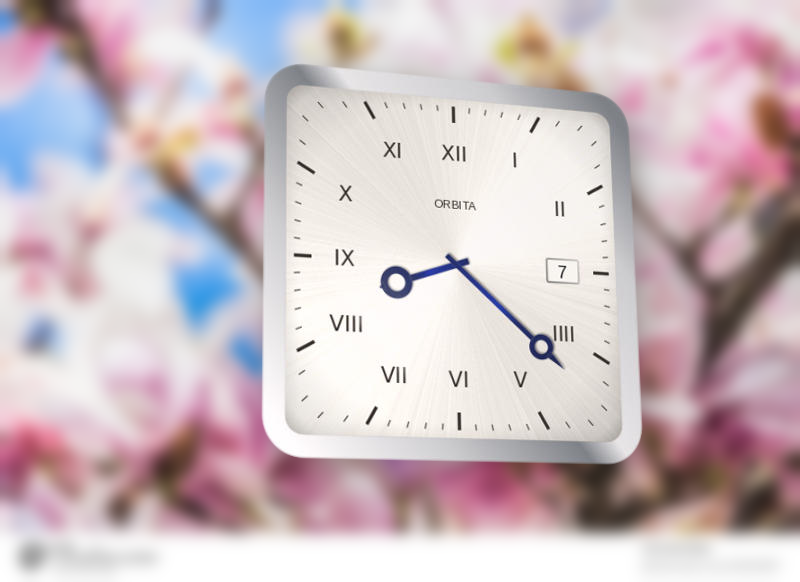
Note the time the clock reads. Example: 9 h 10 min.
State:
8 h 22 min
